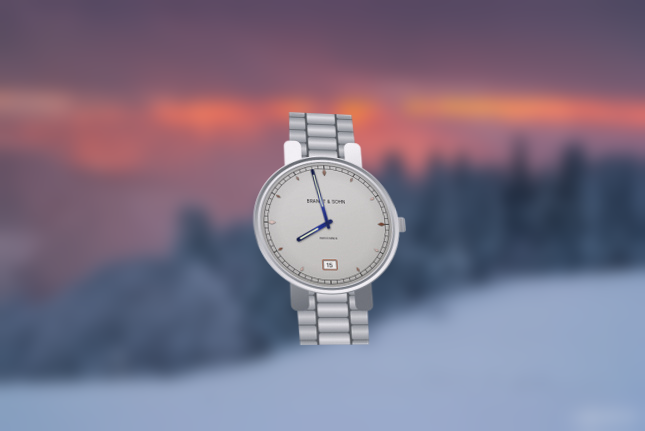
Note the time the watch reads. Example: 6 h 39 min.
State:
7 h 58 min
